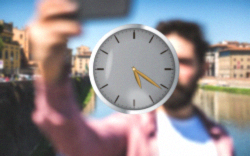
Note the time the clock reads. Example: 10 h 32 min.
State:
5 h 21 min
